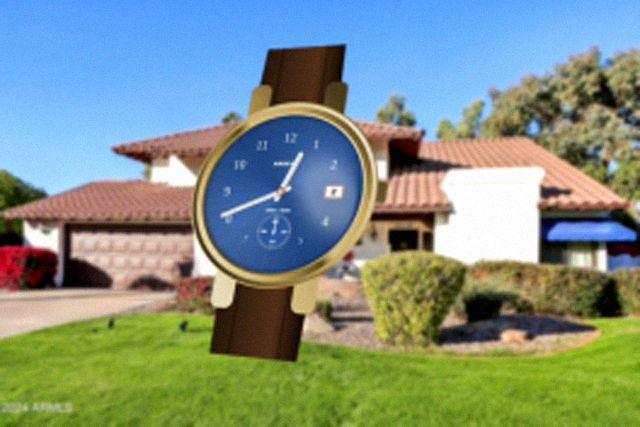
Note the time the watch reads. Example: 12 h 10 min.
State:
12 h 41 min
